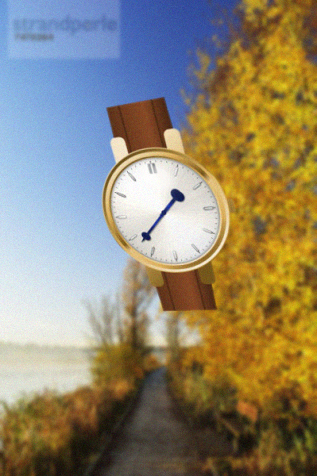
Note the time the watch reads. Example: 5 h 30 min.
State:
1 h 38 min
